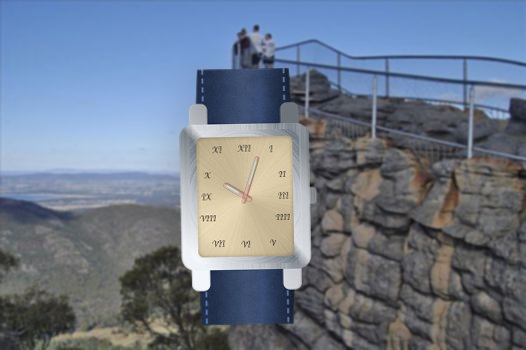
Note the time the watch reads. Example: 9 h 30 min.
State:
10 h 03 min
